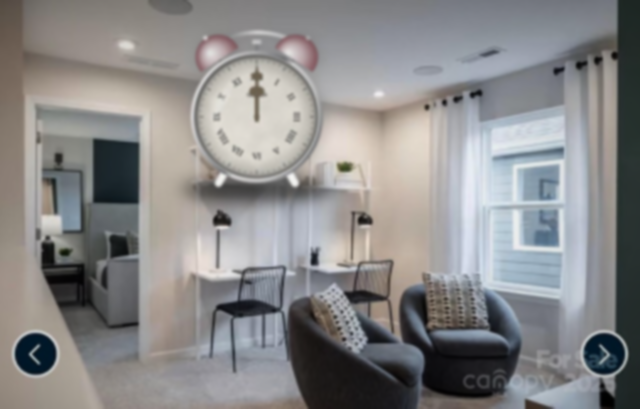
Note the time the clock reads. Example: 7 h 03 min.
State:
12 h 00 min
